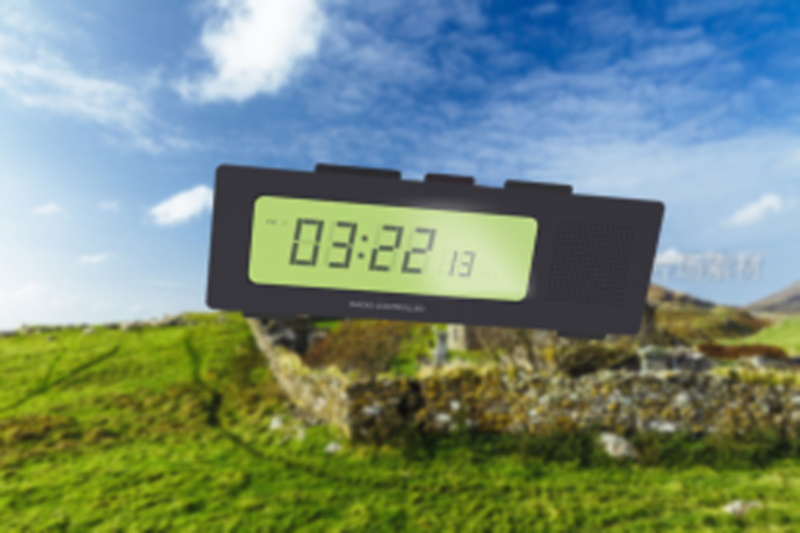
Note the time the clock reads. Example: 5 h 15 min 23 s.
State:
3 h 22 min 13 s
